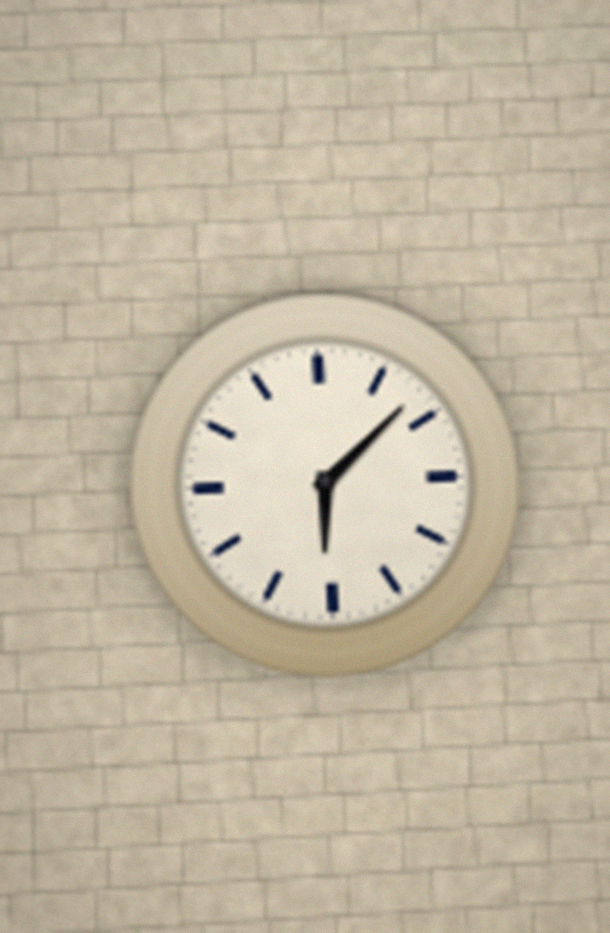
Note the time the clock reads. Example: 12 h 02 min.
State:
6 h 08 min
